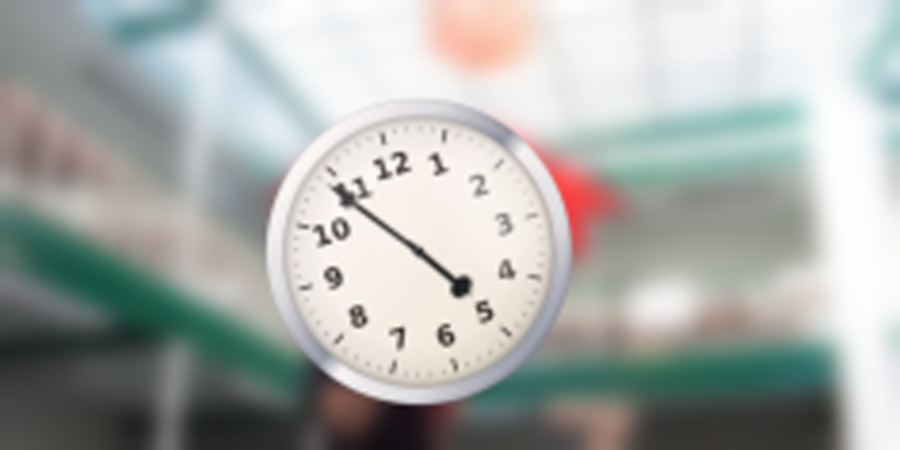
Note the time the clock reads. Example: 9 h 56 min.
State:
4 h 54 min
